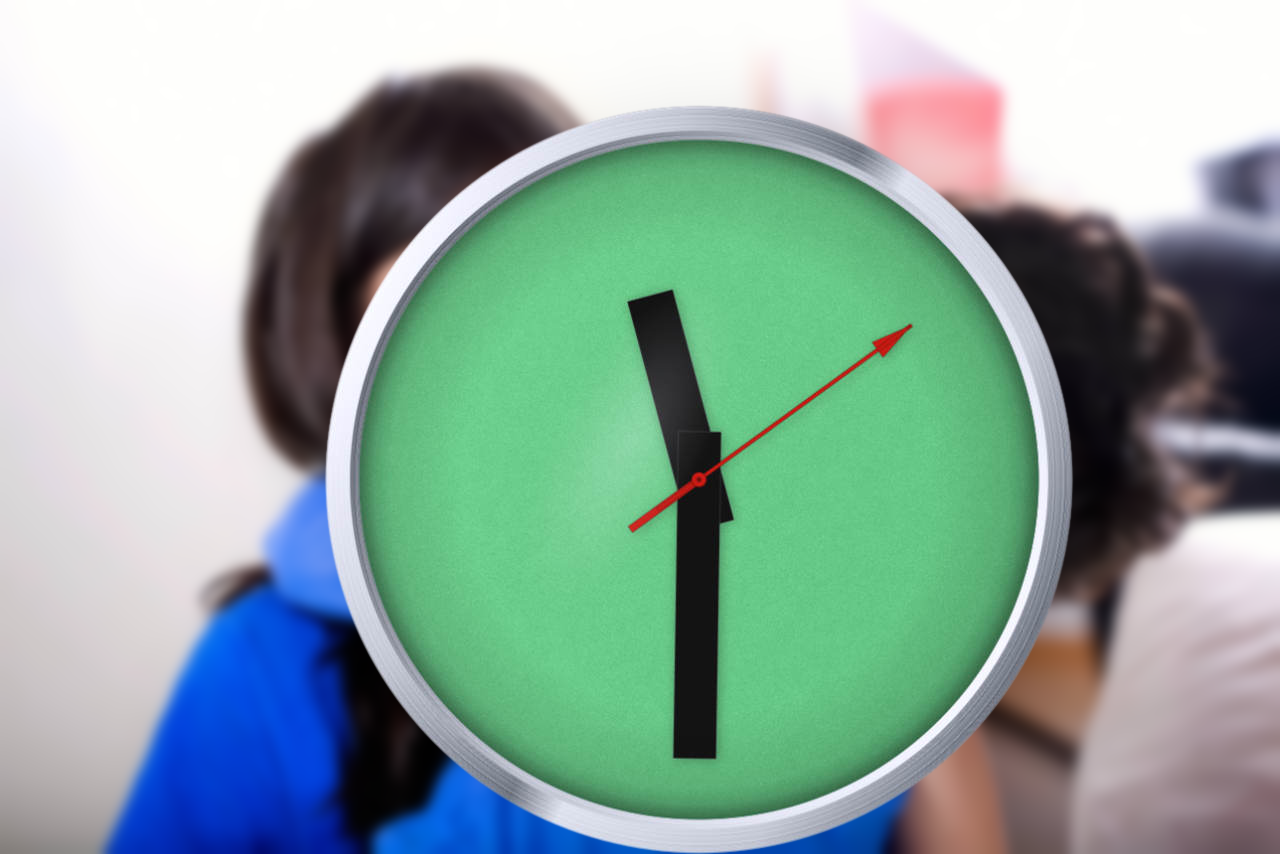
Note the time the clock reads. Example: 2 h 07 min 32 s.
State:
11 h 30 min 09 s
